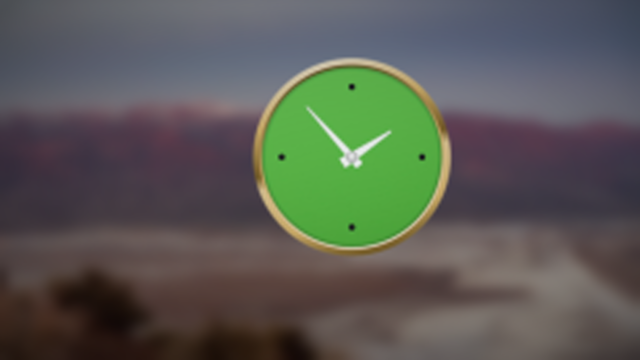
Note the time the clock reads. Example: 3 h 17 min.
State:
1 h 53 min
